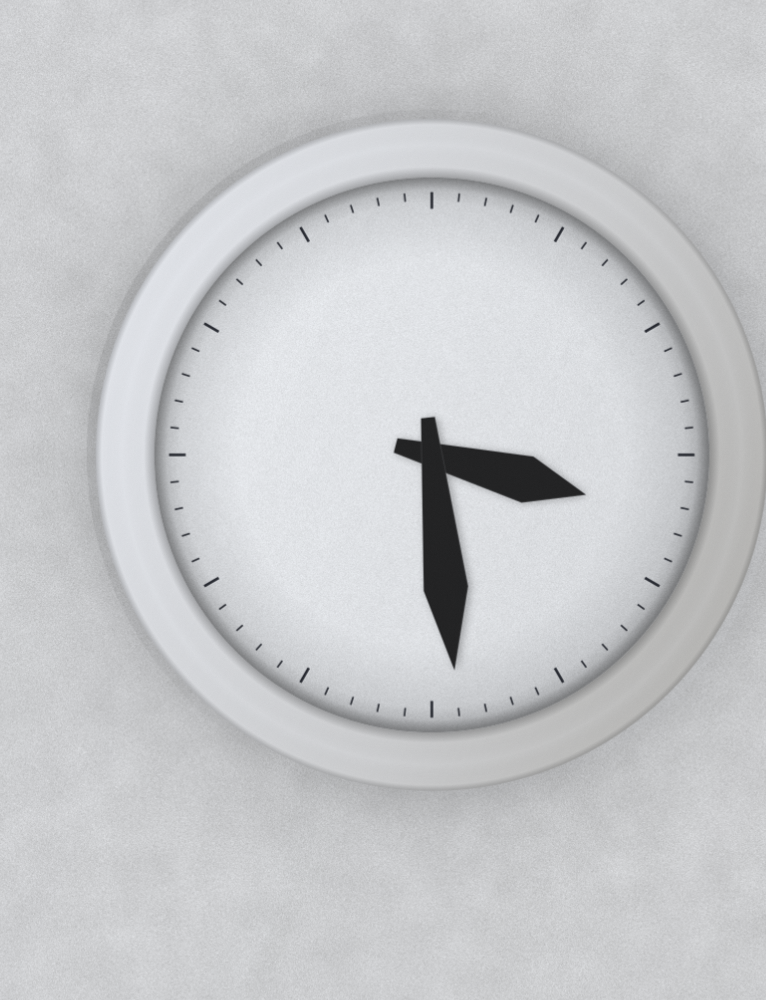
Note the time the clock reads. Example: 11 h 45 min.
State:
3 h 29 min
